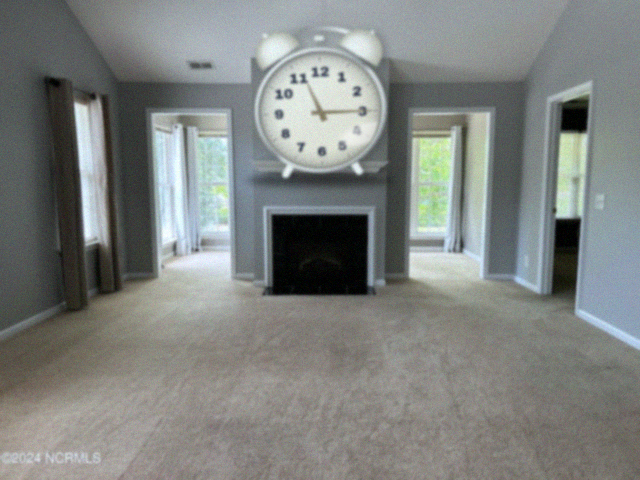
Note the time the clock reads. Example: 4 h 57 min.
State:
11 h 15 min
